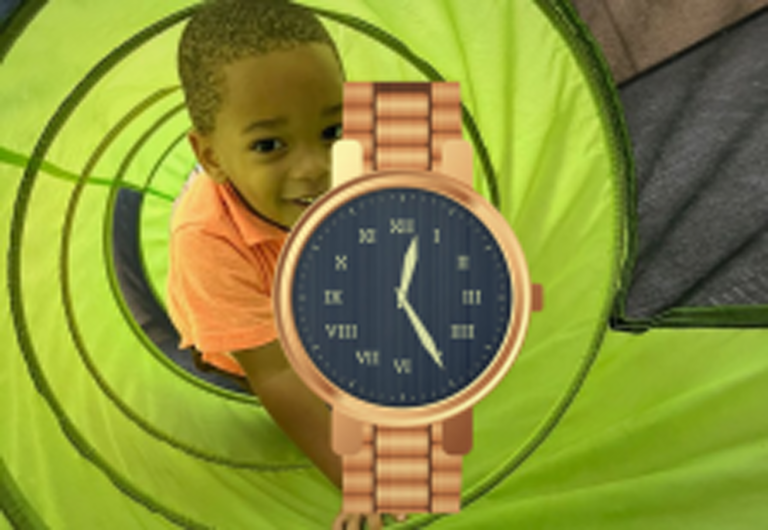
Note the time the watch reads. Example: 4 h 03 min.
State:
12 h 25 min
